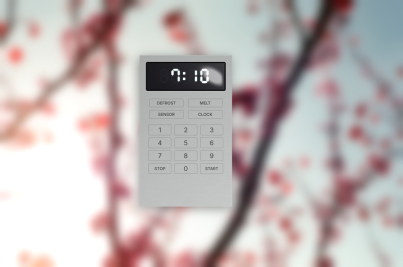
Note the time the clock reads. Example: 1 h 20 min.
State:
7 h 10 min
